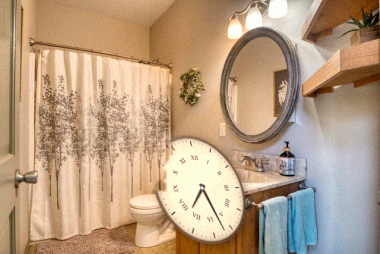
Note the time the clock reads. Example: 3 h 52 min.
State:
7 h 27 min
